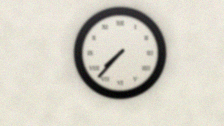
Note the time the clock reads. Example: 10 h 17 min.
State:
7 h 37 min
